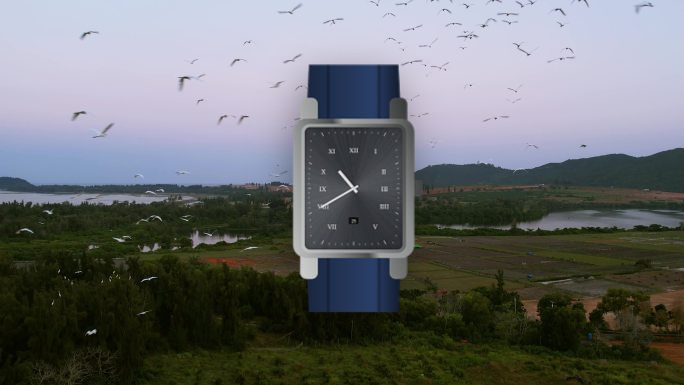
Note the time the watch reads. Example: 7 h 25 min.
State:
10 h 40 min
